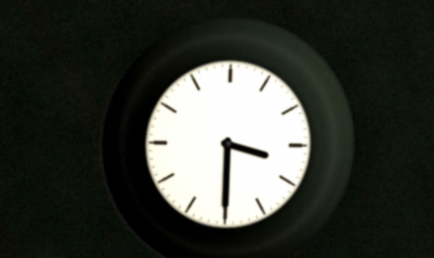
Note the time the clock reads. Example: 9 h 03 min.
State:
3 h 30 min
